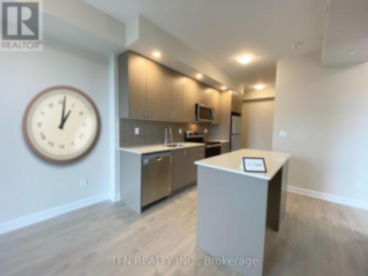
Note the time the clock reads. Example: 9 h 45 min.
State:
1 h 01 min
